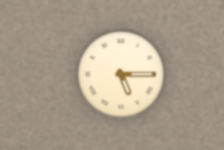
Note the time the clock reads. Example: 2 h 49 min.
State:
5 h 15 min
